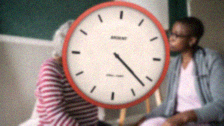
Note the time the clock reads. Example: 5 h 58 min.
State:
4 h 22 min
